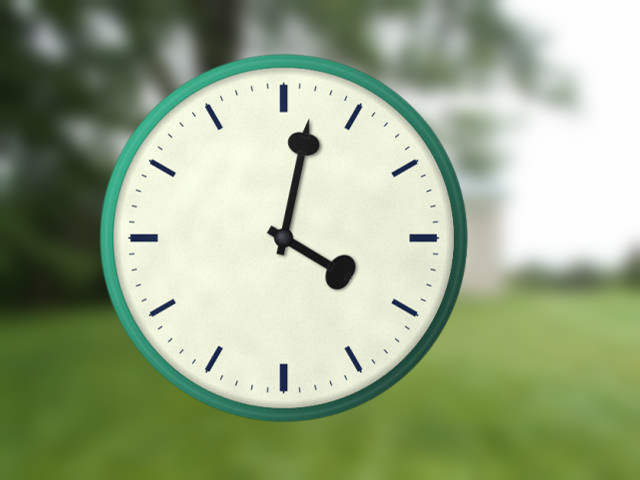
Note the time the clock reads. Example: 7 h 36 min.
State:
4 h 02 min
